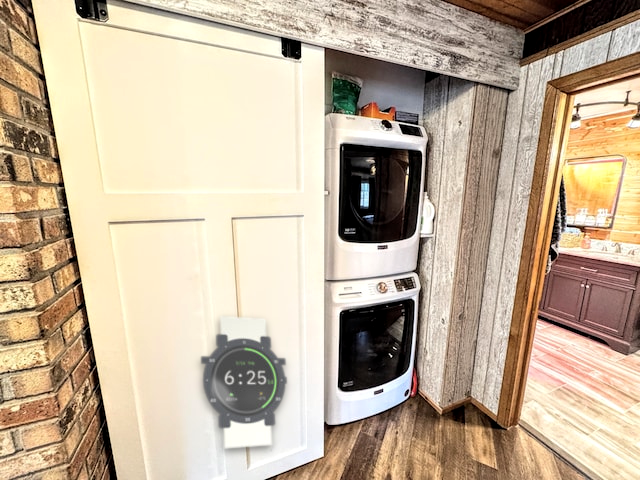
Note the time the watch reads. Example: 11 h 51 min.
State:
6 h 25 min
